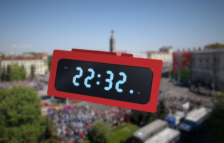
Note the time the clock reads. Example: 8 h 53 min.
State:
22 h 32 min
